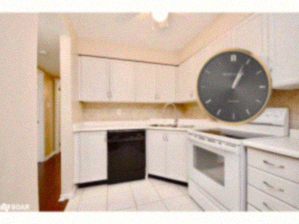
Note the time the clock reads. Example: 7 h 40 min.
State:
1 h 04 min
